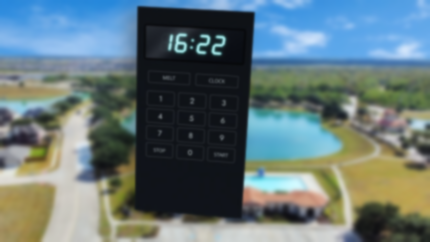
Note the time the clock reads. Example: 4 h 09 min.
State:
16 h 22 min
